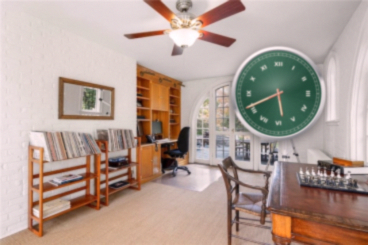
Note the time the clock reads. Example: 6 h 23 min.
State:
5 h 41 min
